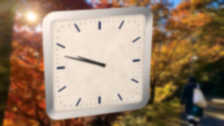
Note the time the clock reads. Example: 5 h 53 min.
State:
9 h 48 min
